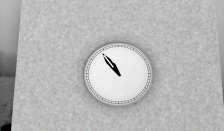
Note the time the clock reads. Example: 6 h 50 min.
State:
10 h 54 min
